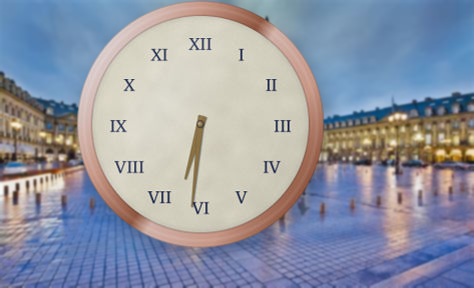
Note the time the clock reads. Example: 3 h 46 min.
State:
6 h 31 min
